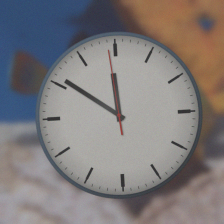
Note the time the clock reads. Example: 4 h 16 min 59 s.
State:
11 h 50 min 59 s
